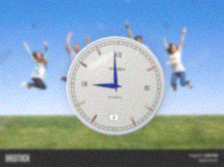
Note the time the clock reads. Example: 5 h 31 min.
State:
8 h 59 min
